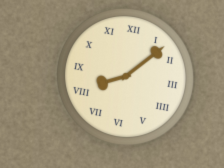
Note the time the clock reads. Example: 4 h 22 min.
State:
8 h 07 min
